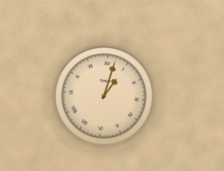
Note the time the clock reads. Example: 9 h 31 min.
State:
1 h 02 min
